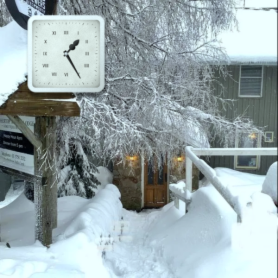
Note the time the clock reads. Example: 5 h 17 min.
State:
1 h 25 min
